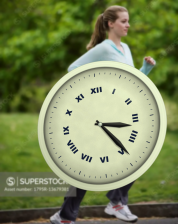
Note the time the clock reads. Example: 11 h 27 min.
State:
3 h 24 min
